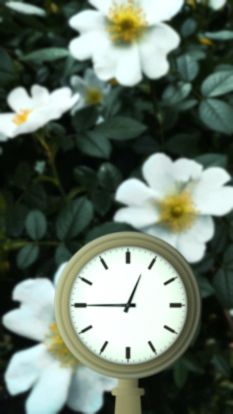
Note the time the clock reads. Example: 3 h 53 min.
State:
12 h 45 min
